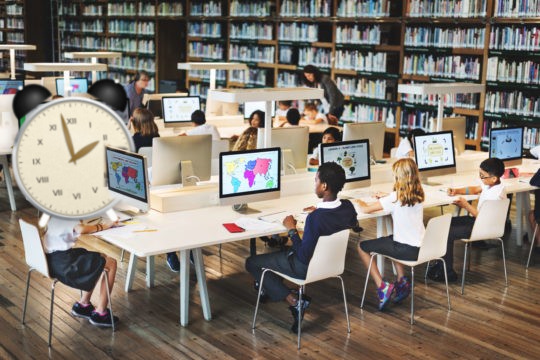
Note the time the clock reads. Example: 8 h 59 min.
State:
1 h 58 min
